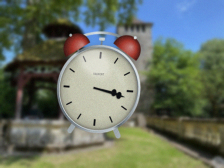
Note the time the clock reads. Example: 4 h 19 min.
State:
3 h 17 min
